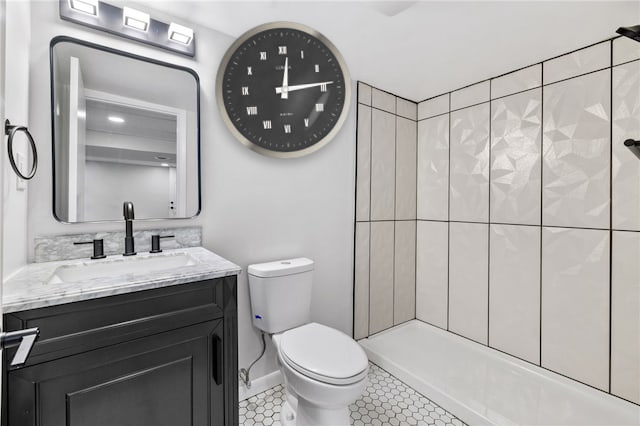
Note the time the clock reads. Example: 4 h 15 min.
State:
12 h 14 min
